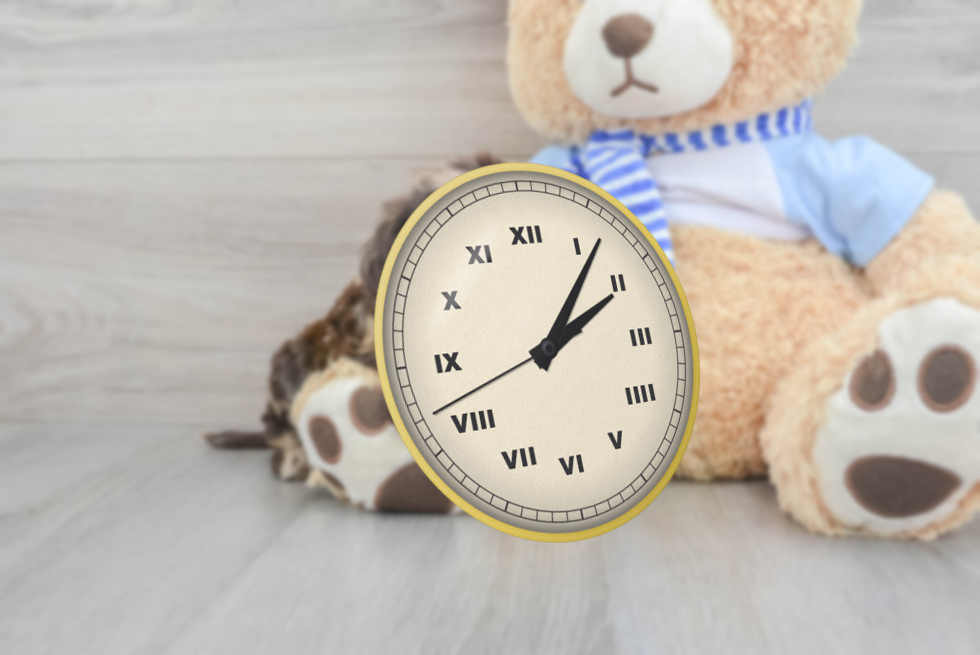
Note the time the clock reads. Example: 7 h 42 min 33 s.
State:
2 h 06 min 42 s
